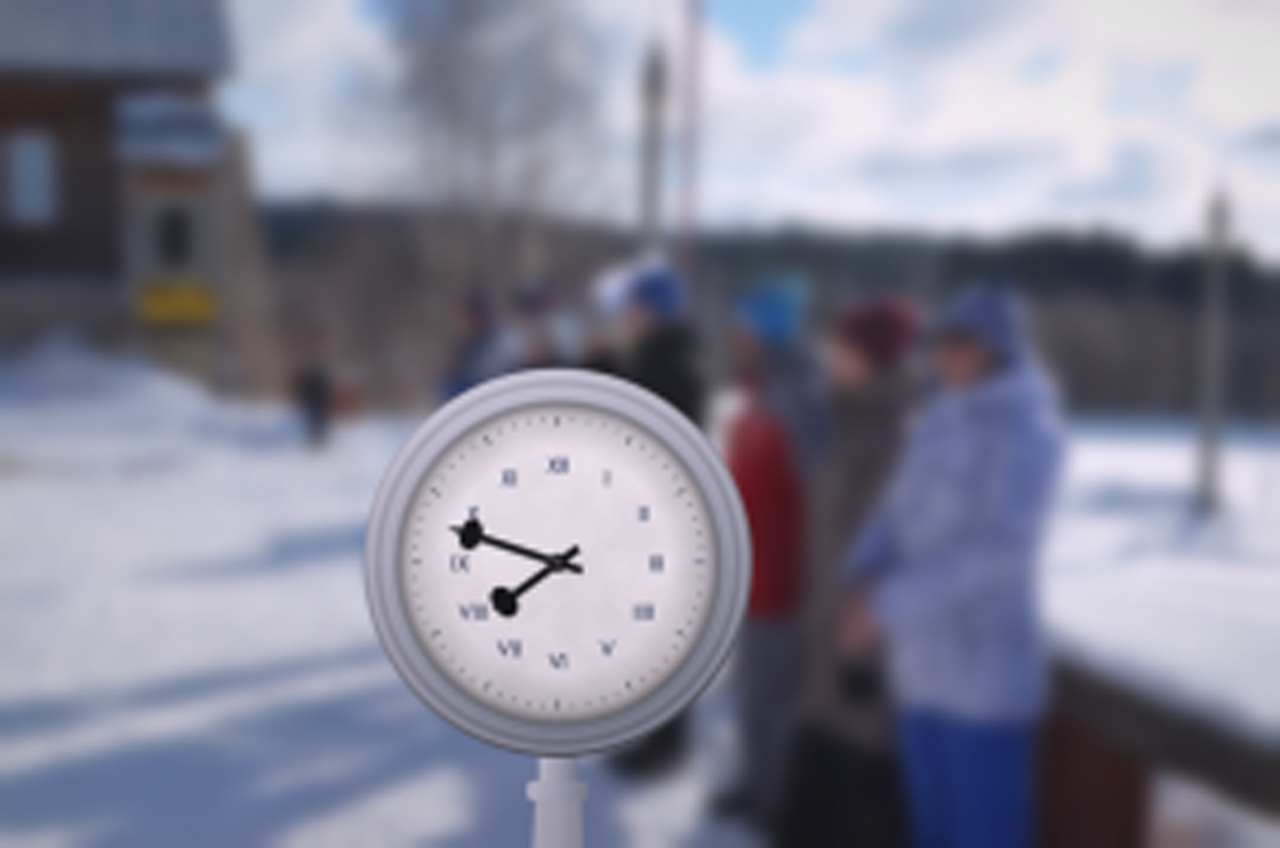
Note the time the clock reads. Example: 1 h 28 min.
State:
7 h 48 min
